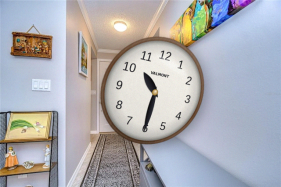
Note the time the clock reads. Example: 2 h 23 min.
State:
10 h 30 min
